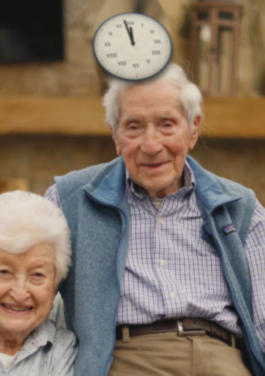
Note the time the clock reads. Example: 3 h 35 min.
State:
11 h 58 min
